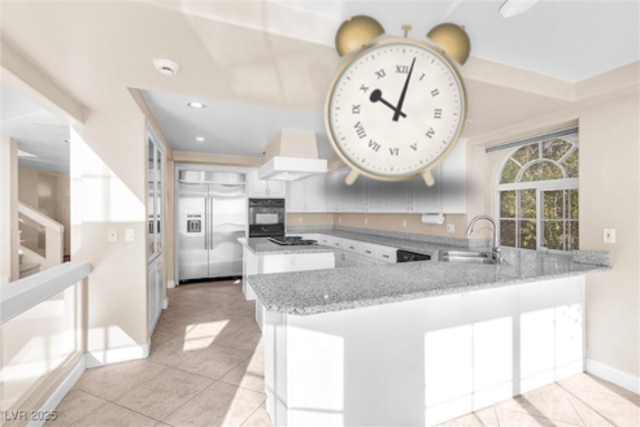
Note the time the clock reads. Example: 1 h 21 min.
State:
10 h 02 min
